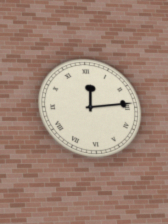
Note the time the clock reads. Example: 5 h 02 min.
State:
12 h 14 min
